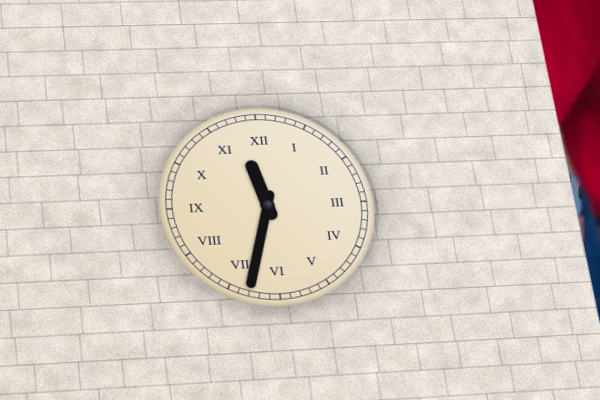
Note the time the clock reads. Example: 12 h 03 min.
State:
11 h 33 min
